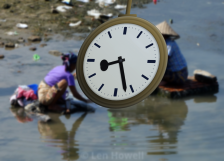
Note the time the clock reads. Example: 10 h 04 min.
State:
8 h 27 min
